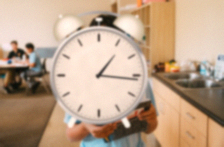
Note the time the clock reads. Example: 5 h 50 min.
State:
1 h 16 min
